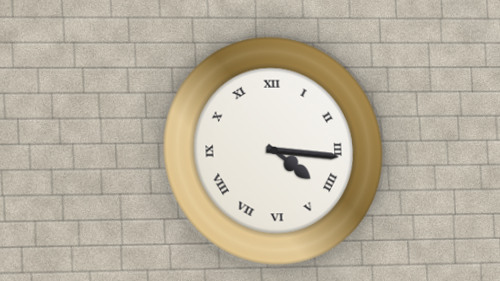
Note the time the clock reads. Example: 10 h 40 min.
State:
4 h 16 min
